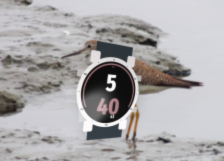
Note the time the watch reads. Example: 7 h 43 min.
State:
5 h 40 min
